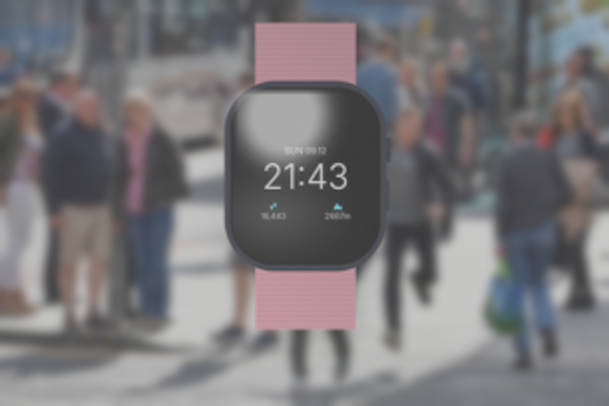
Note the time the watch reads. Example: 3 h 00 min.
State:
21 h 43 min
